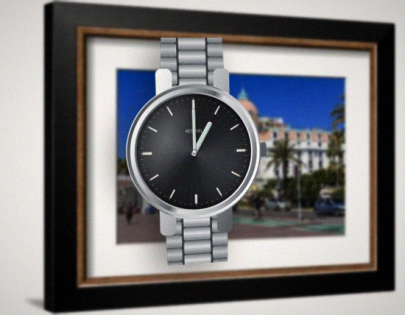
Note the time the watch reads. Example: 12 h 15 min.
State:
1 h 00 min
